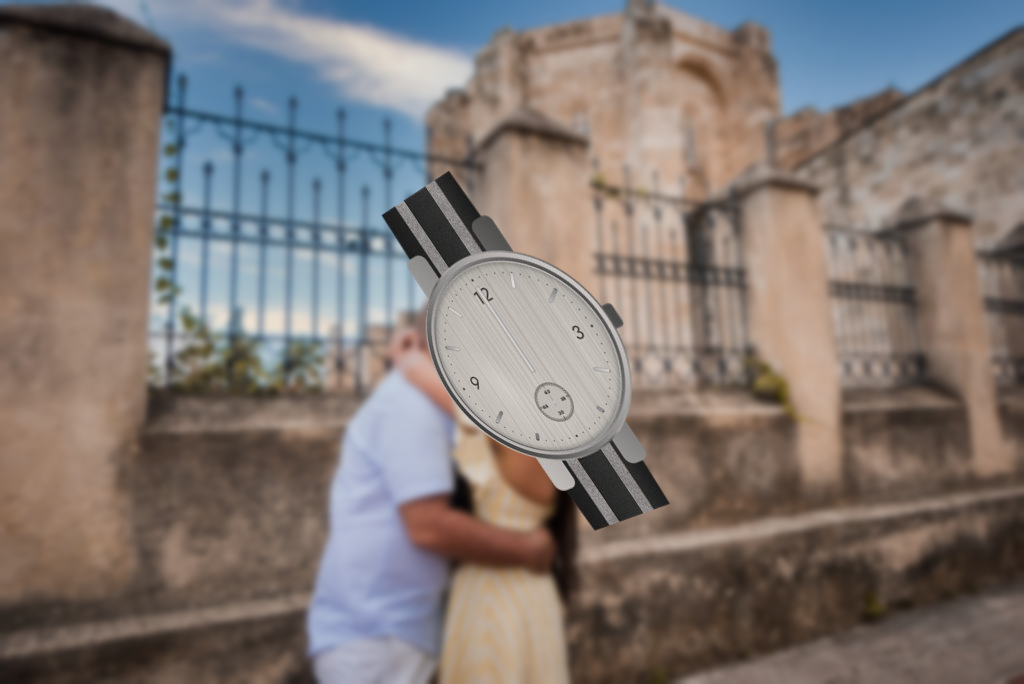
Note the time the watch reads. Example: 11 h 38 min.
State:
12 h 00 min
